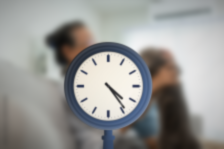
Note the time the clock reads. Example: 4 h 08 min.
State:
4 h 24 min
